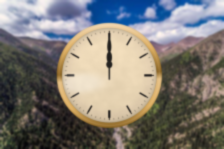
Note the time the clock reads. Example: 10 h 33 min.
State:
12 h 00 min
